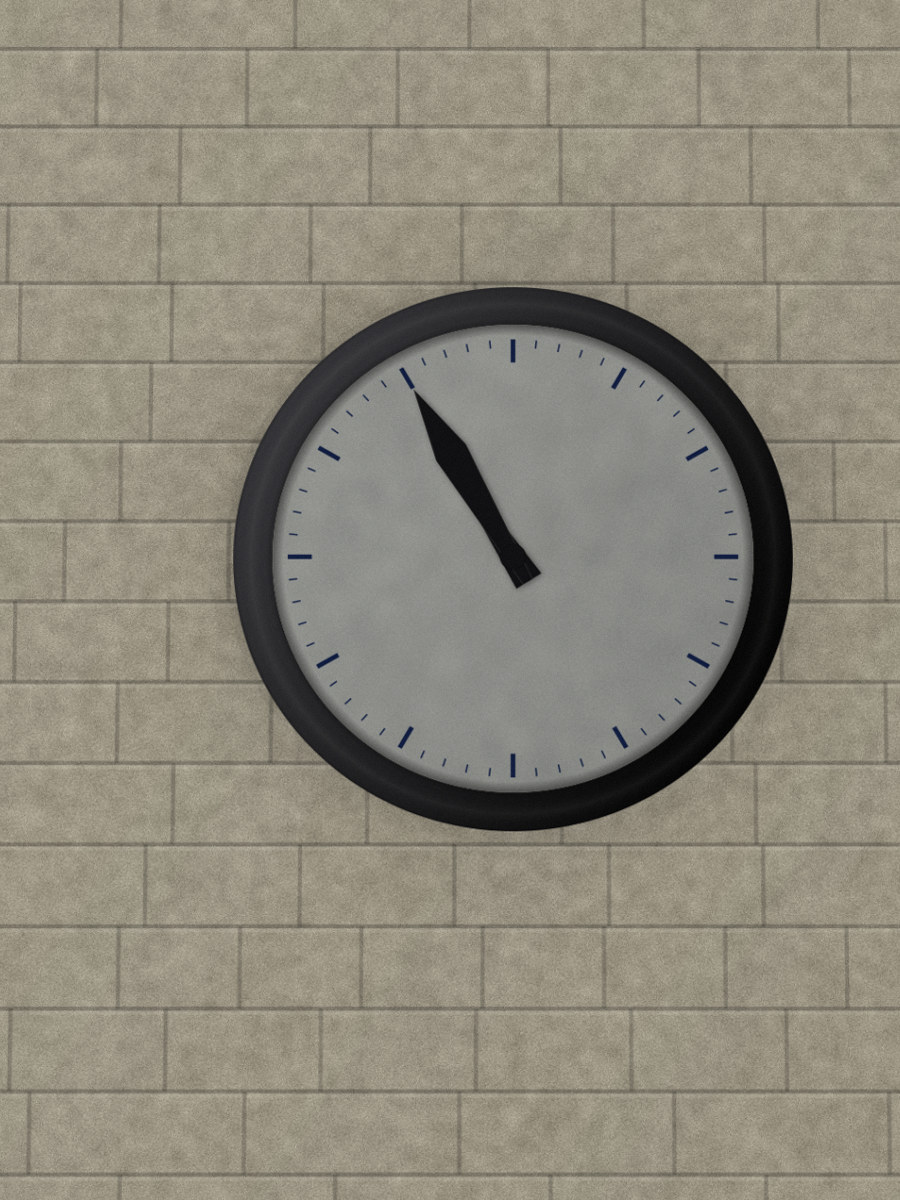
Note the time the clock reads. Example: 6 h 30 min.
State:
10 h 55 min
